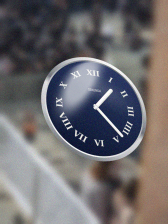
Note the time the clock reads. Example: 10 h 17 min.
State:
1 h 23 min
